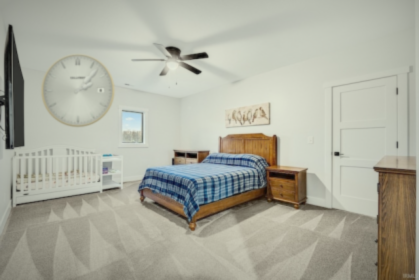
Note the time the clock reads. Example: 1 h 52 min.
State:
2 h 07 min
